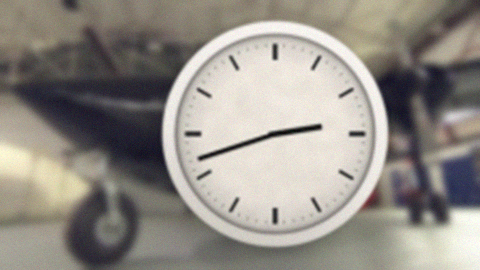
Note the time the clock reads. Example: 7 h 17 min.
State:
2 h 42 min
